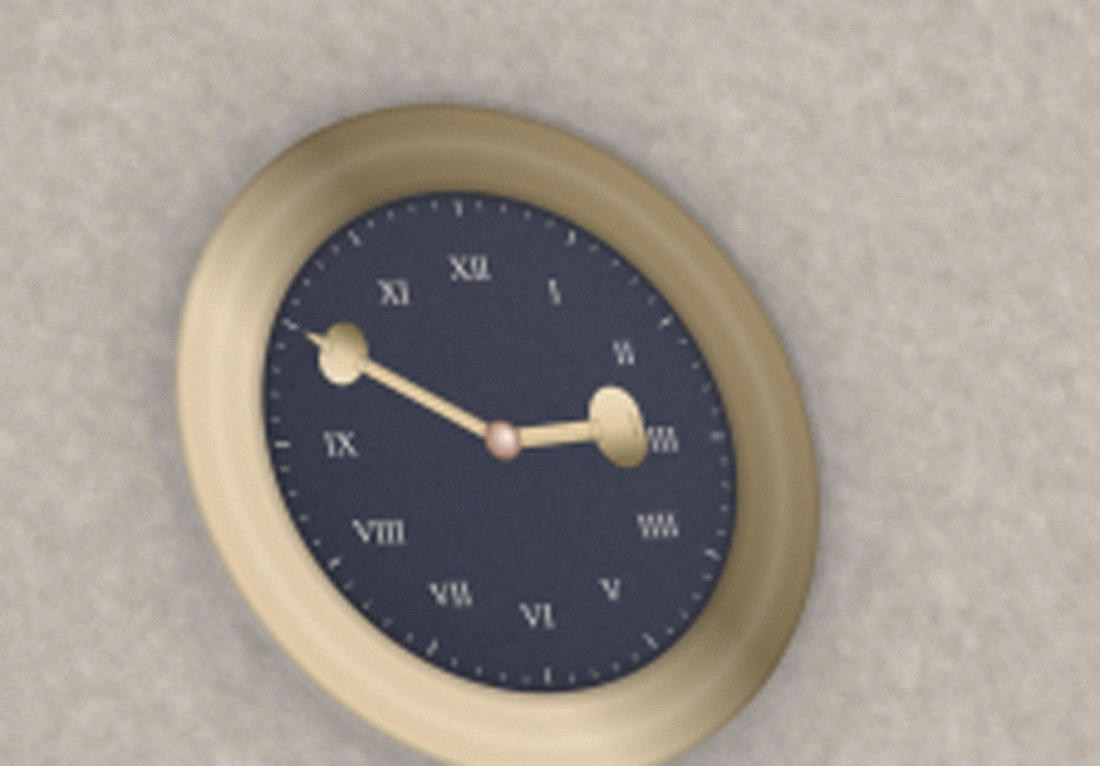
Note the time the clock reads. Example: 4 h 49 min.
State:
2 h 50 min
